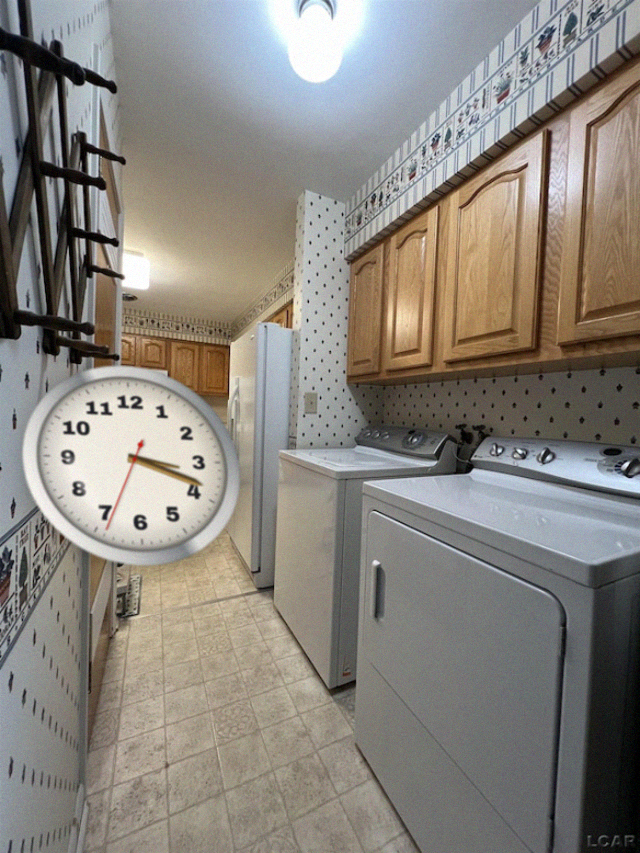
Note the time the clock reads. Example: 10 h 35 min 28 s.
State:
3 h 18 min 34 s
